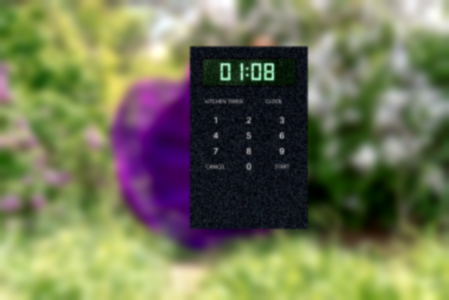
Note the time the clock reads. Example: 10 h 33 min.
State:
1 h 08 min
